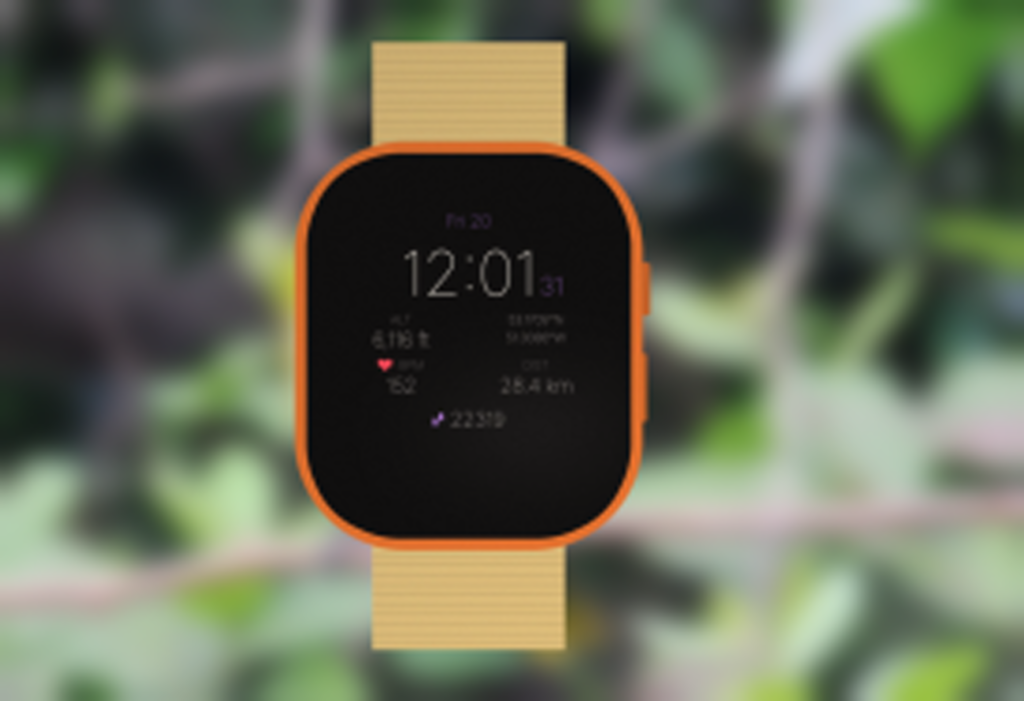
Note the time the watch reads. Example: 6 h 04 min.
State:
12 h 01 min
